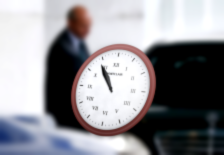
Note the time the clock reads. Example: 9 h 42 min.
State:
10 h 54 min
